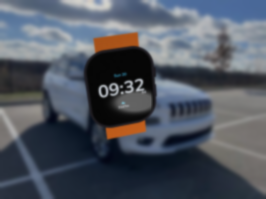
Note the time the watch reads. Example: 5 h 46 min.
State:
9 h 32 min
